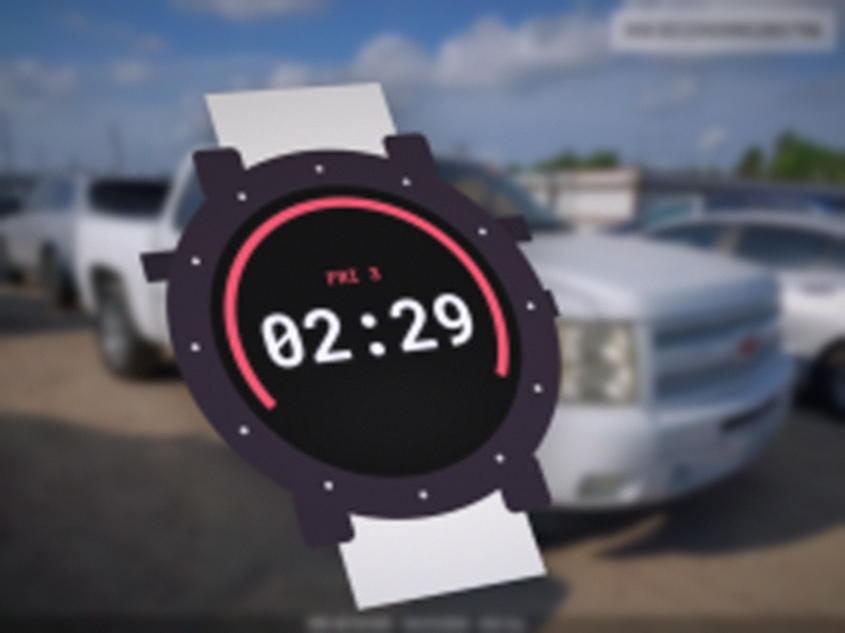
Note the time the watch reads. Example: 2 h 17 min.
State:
2 h 29 min
